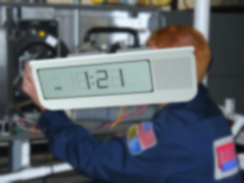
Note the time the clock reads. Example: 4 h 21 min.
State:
1 h 21 min
